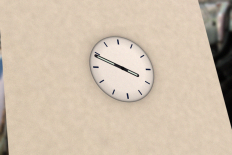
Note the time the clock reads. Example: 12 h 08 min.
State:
3 h 49 min
